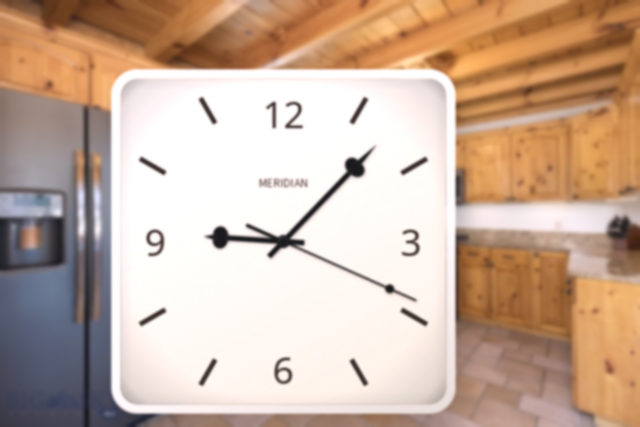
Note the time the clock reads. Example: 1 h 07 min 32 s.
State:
9 h 07 min 19 s
